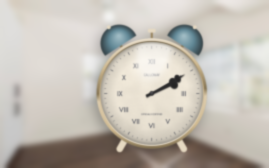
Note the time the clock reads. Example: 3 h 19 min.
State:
2 h 10 min
